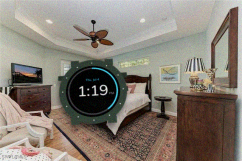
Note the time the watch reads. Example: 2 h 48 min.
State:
1 h 19 min
